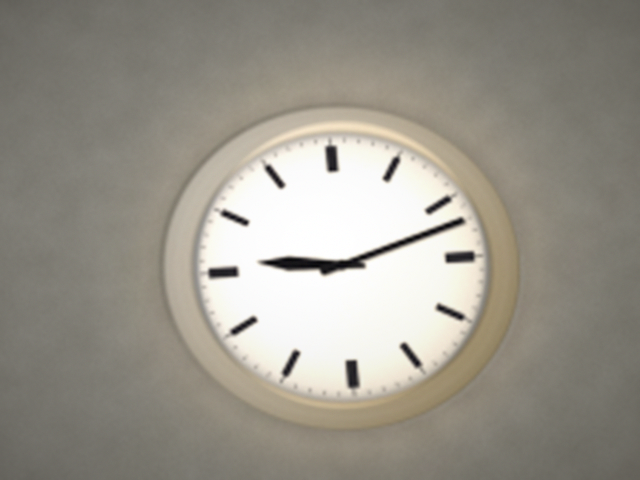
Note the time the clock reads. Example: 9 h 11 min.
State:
9 h 12 min
